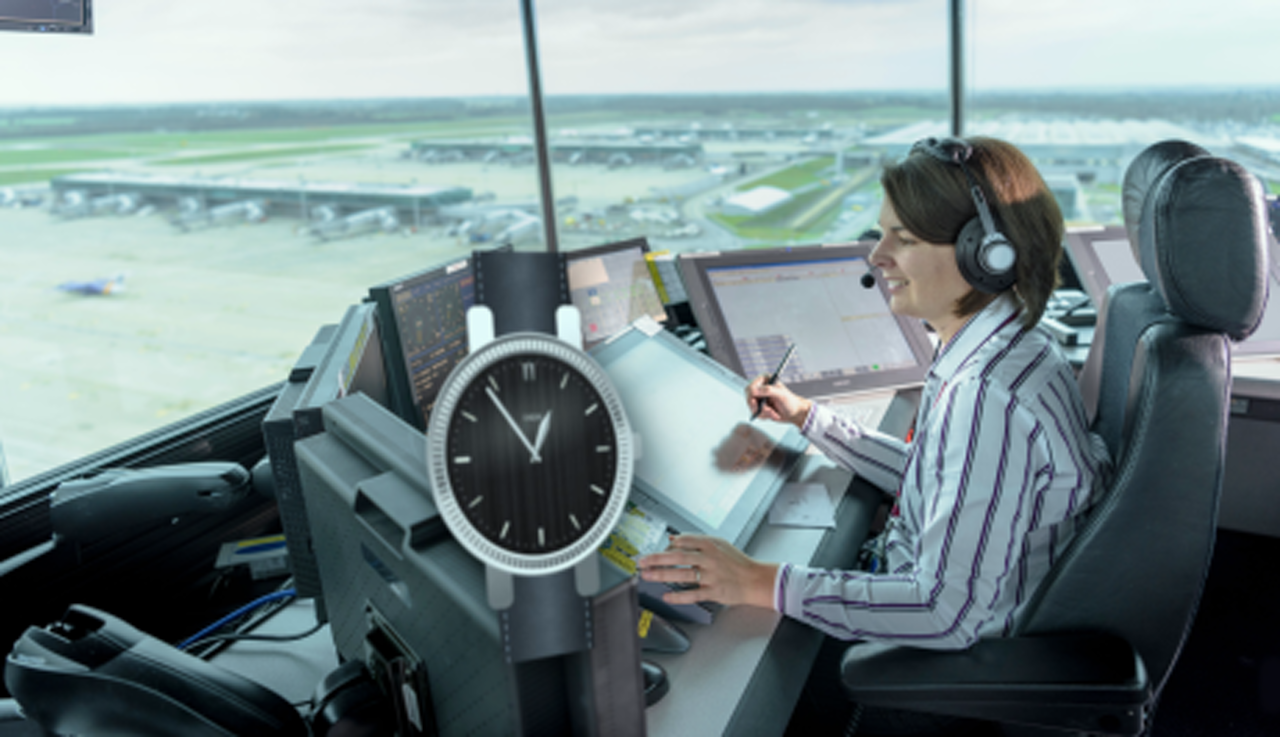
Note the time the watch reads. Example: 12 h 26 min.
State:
12 h 54 min
